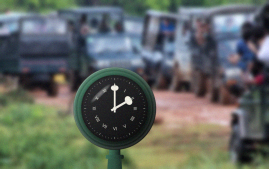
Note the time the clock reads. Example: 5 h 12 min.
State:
2 h 00 min
